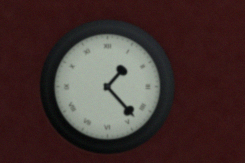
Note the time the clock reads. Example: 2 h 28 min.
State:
1 h 23 min
